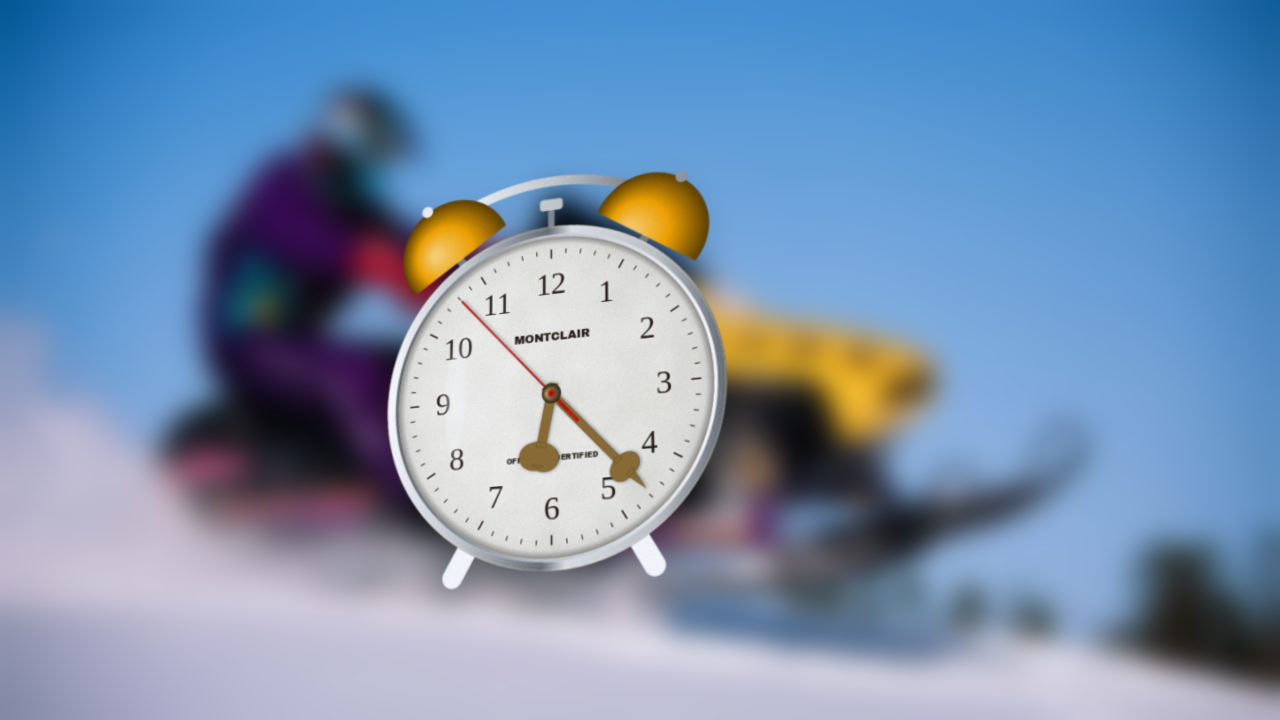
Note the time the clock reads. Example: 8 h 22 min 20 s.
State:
6 h 22 min 53 s
